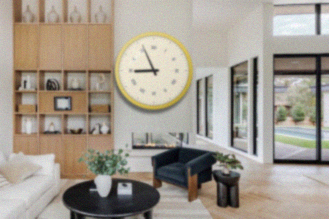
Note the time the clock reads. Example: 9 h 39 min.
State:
8 h 56 min
